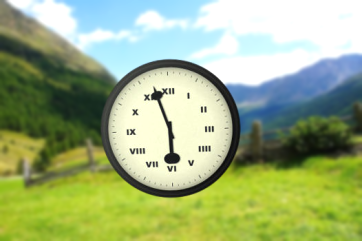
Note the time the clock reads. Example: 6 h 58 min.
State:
5 h 57 min
